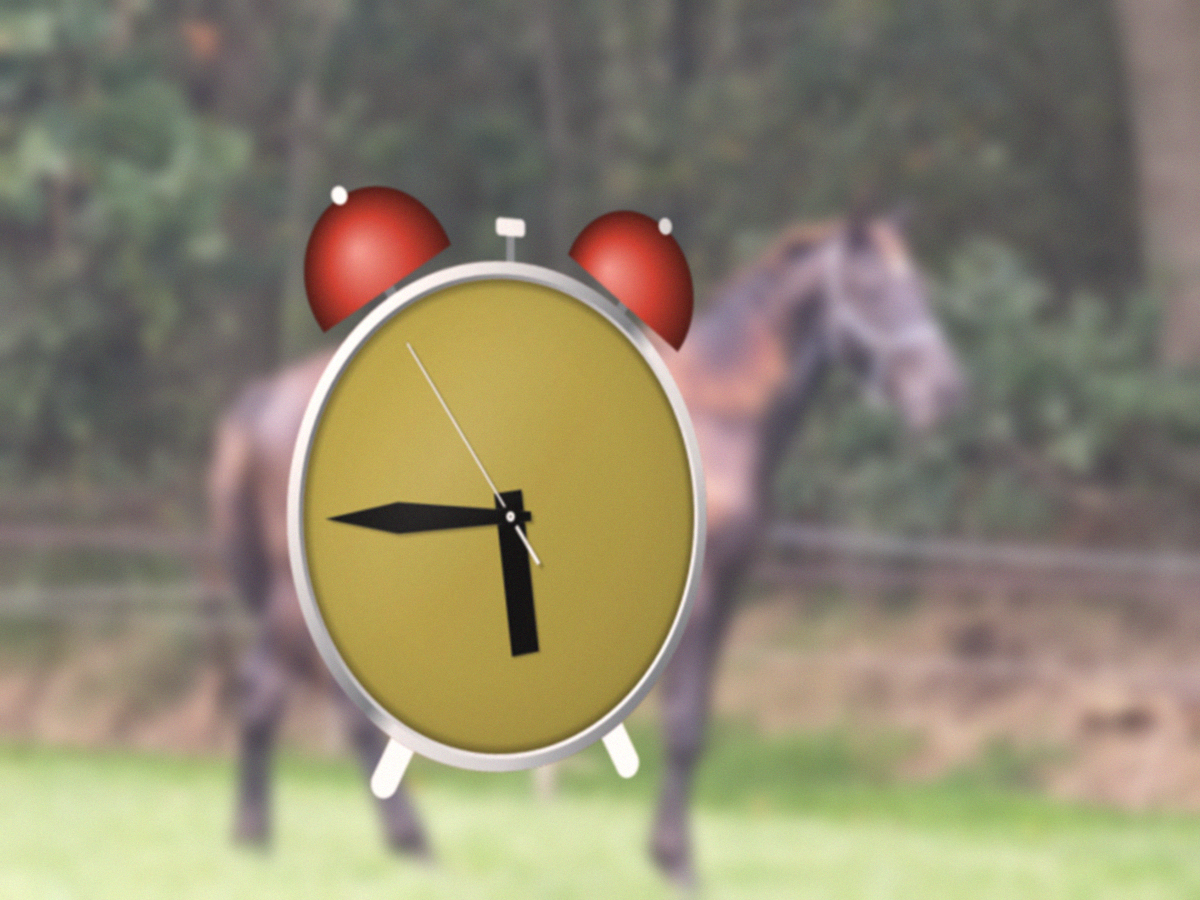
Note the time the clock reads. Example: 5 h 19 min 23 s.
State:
5 h 44 min 54 s
